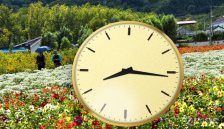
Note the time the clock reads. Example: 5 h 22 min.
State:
8 h 16 min
